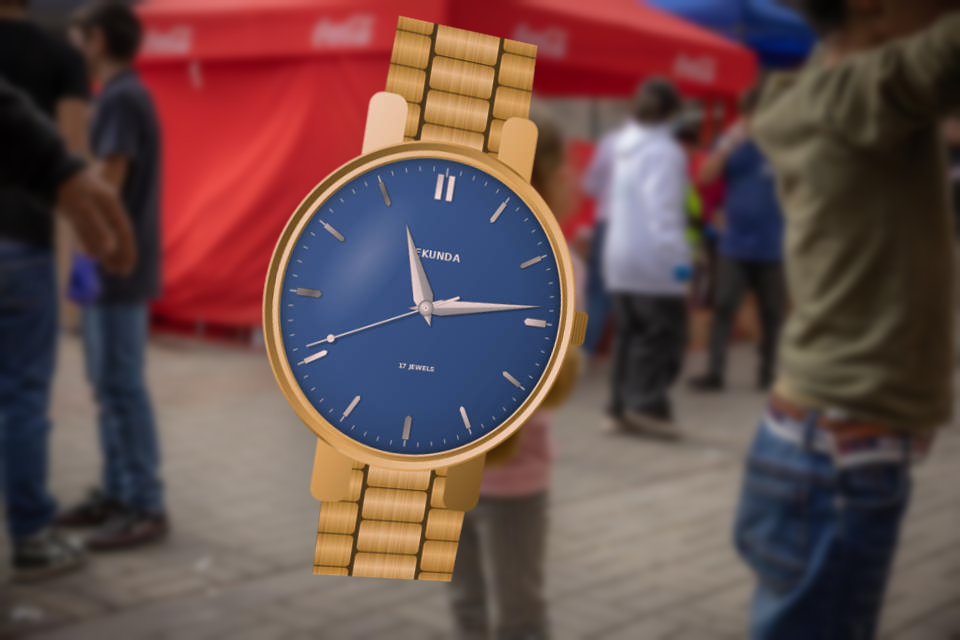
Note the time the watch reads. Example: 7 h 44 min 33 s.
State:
11 h 13 min 41 s
